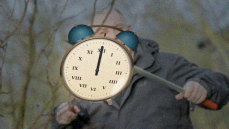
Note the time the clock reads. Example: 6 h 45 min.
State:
12 h 00 min
